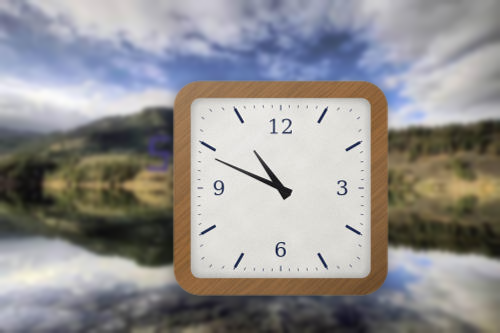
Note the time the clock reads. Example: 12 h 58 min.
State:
10 h 49 min
